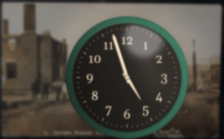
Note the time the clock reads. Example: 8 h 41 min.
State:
4 h 57 min
